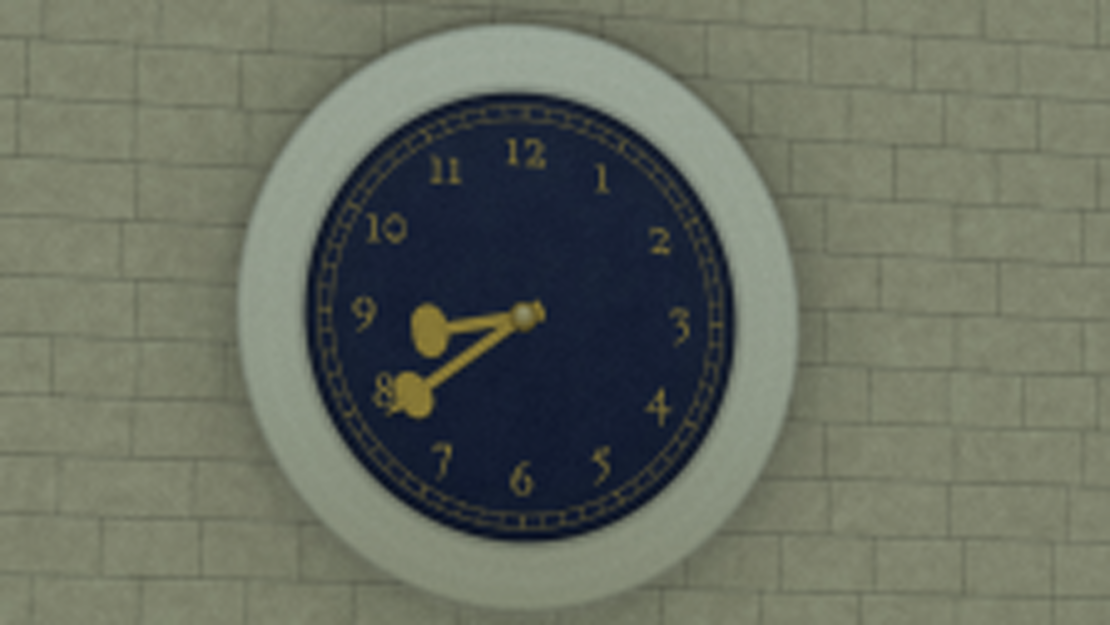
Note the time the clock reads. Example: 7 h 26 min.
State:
8 h 39 min
